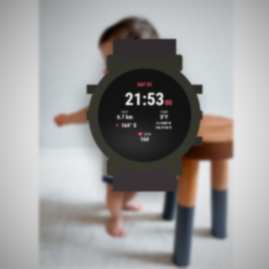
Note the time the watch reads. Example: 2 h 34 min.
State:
21 h 53 min
